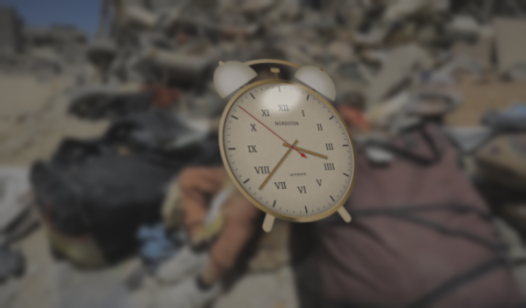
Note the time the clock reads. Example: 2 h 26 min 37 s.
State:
3 h 37 min 52 s
